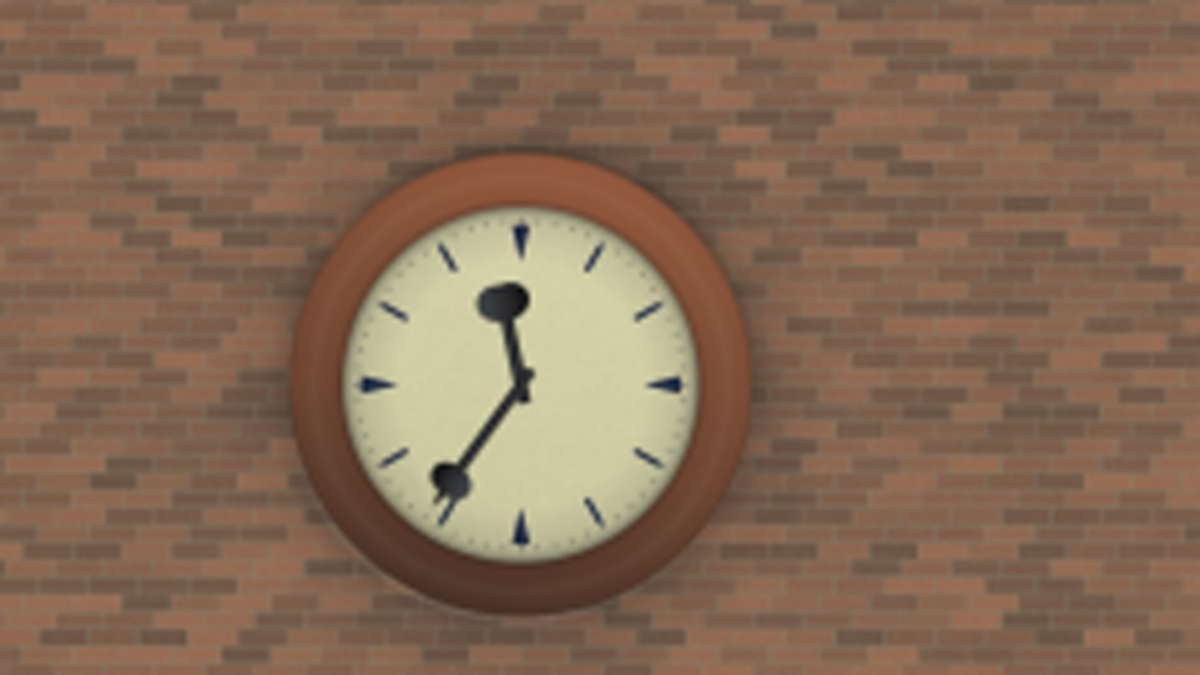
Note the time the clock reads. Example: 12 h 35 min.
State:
11 h 36 min
